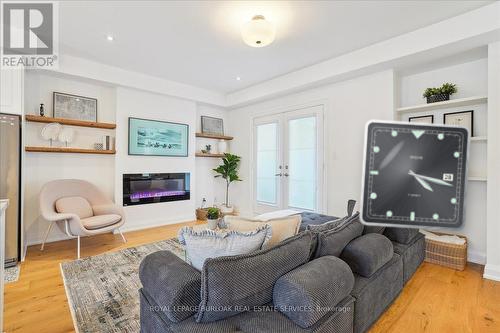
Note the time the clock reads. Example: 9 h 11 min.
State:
4 h 17 min
